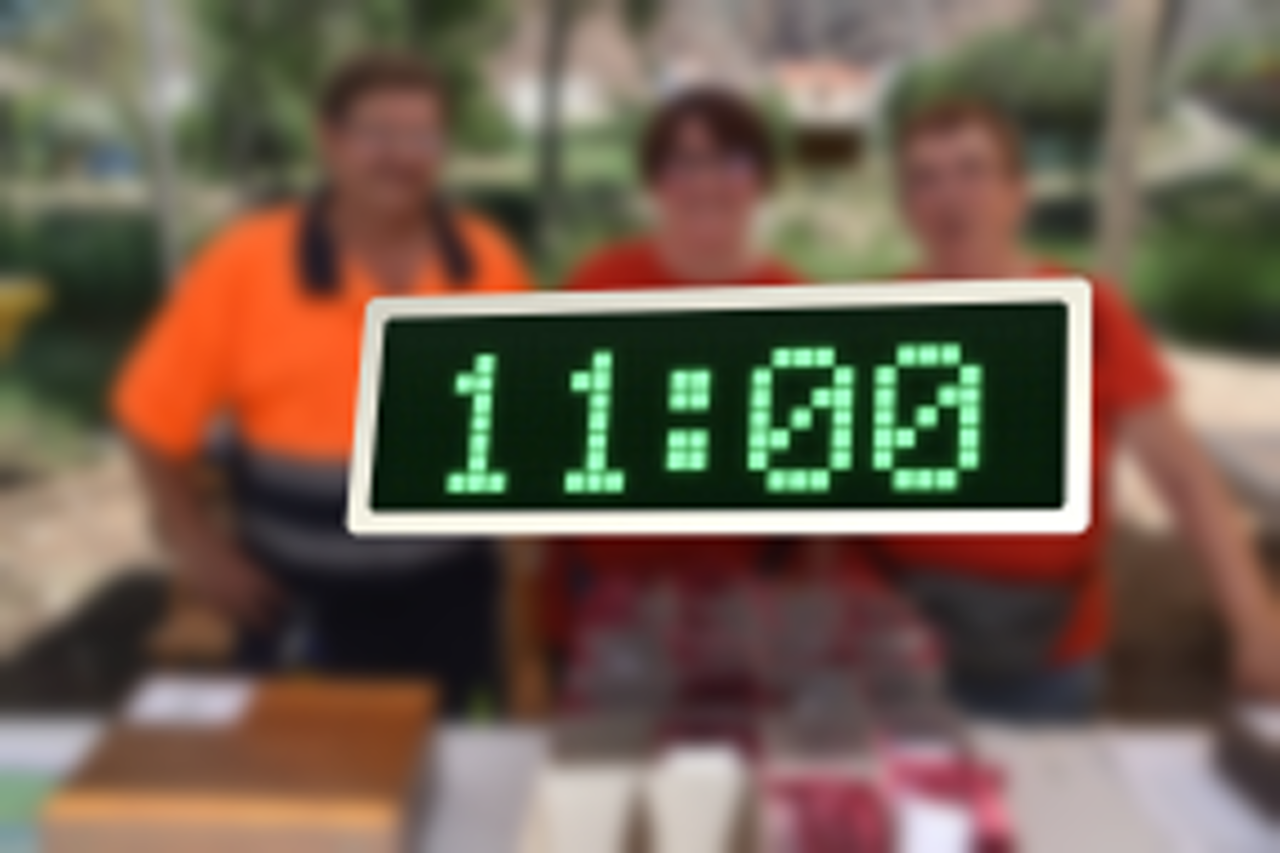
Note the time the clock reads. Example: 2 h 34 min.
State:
11 h 00 min
